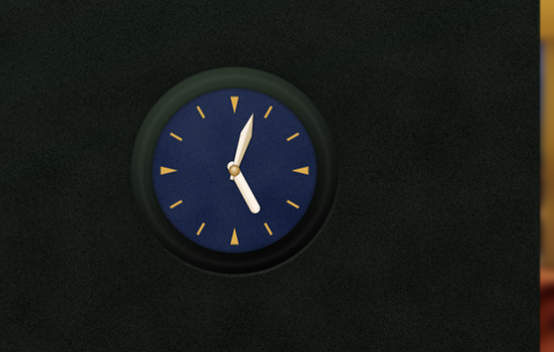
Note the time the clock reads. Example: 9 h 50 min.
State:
5 h 03 min
